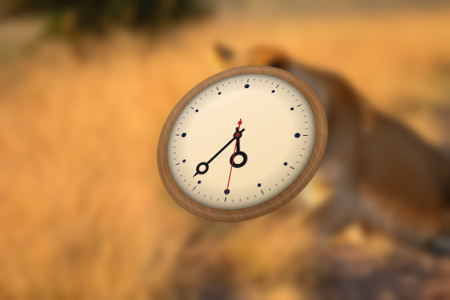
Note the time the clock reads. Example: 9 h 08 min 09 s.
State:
5 h 36 min 30 s
